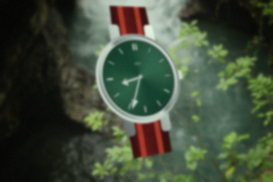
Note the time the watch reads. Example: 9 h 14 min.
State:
8 h 34 min
